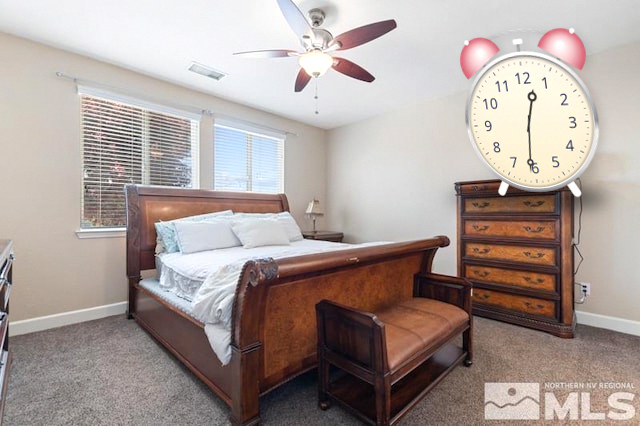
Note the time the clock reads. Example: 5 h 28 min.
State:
12 h 31 min
